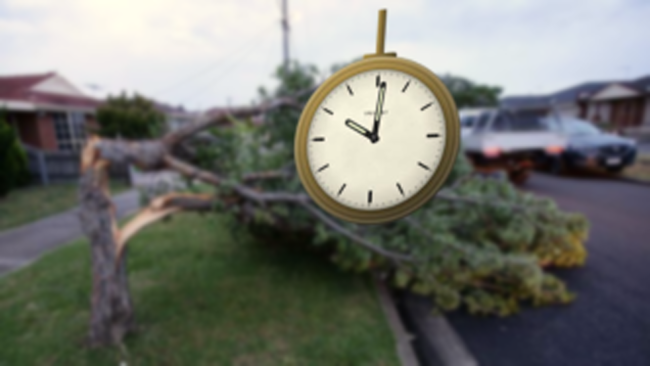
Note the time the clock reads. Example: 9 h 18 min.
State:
10 h 01 min
